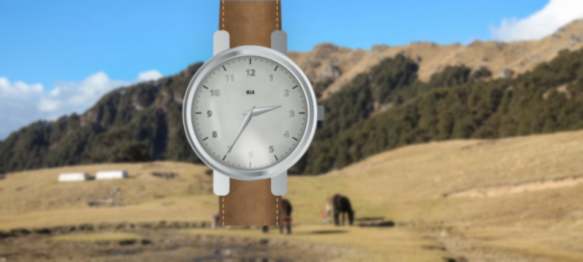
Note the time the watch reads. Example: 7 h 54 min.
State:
2 h 35 min
